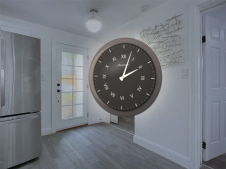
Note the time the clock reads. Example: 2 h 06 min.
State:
2 h 03 min
